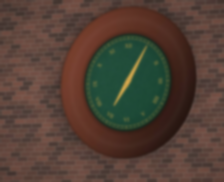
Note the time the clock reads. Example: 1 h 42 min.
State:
7 h 05 min
